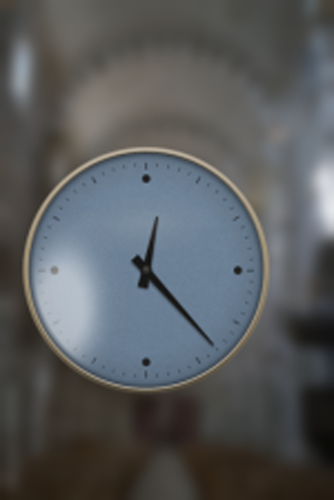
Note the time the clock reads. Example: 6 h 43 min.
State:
12 h 23 min
